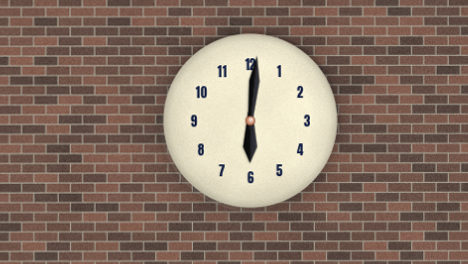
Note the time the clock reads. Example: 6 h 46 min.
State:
6 h 01 min
